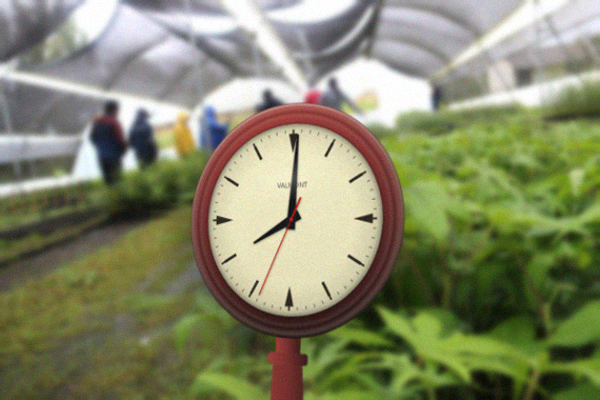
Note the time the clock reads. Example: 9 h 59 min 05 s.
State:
8 h 00 min 34 s
